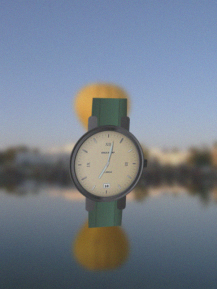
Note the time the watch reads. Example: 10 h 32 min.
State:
7 h 02 min
